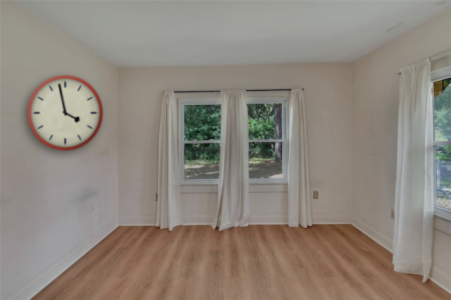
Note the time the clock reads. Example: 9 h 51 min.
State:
3 h 58 min
